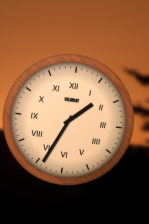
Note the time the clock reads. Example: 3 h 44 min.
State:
1 h 34 min
